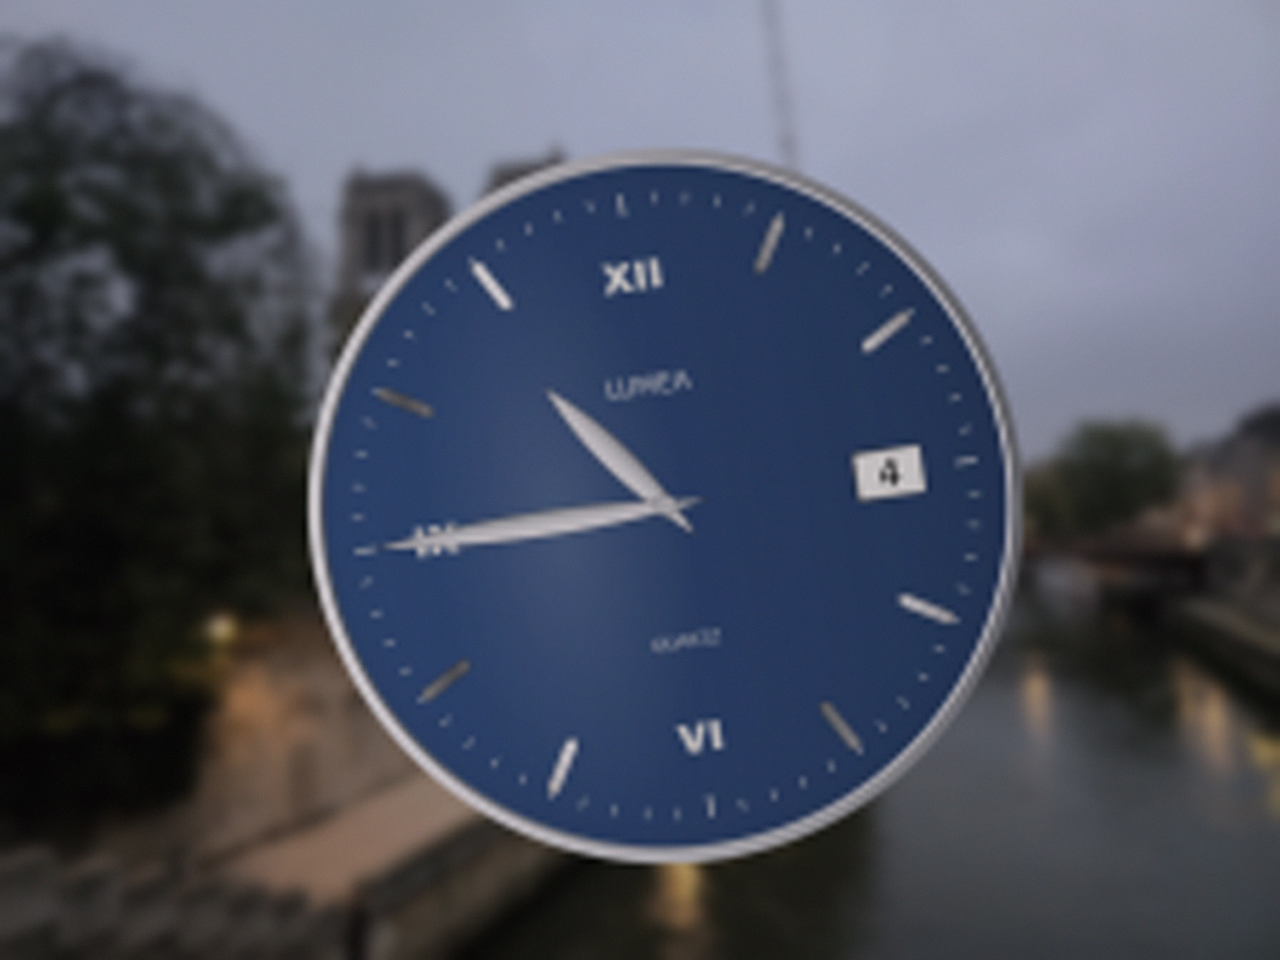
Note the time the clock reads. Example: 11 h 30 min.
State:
10 h 45 min
